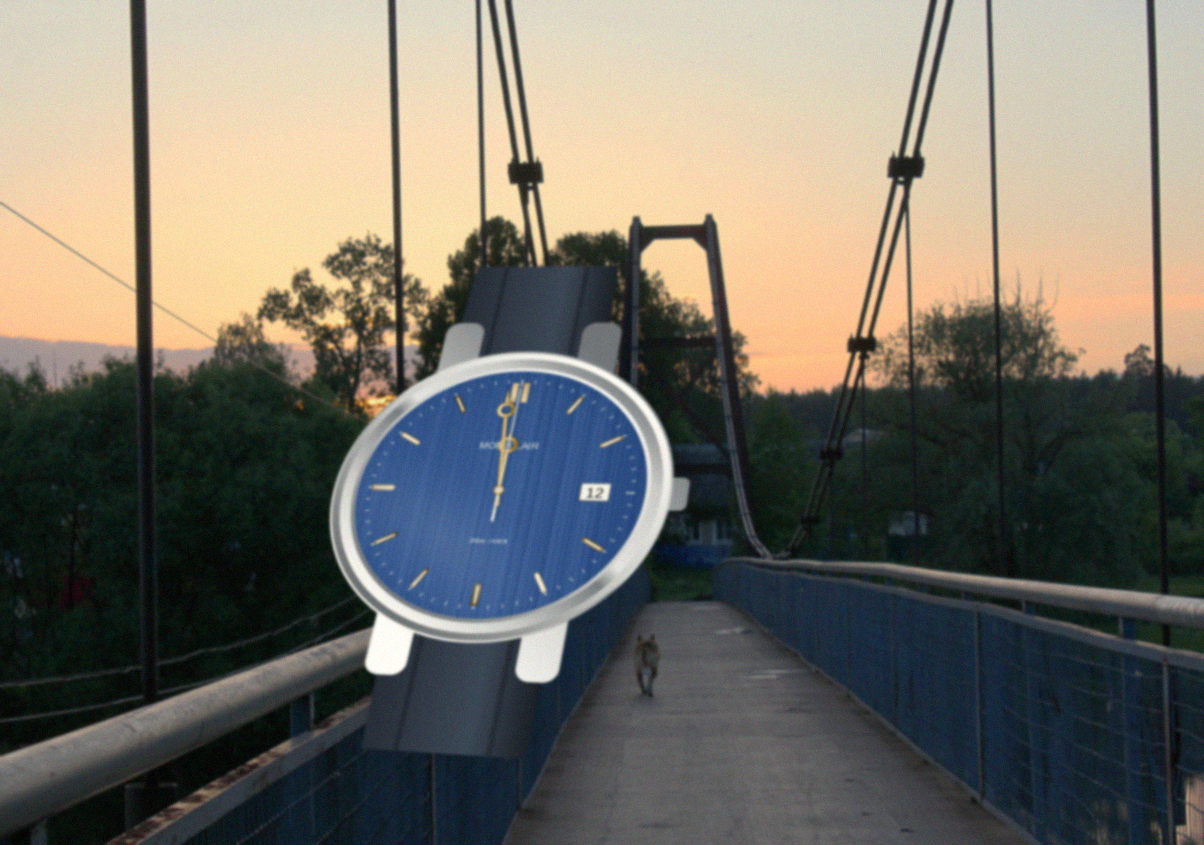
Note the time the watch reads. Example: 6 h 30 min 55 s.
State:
11 h 59 min 00 s
